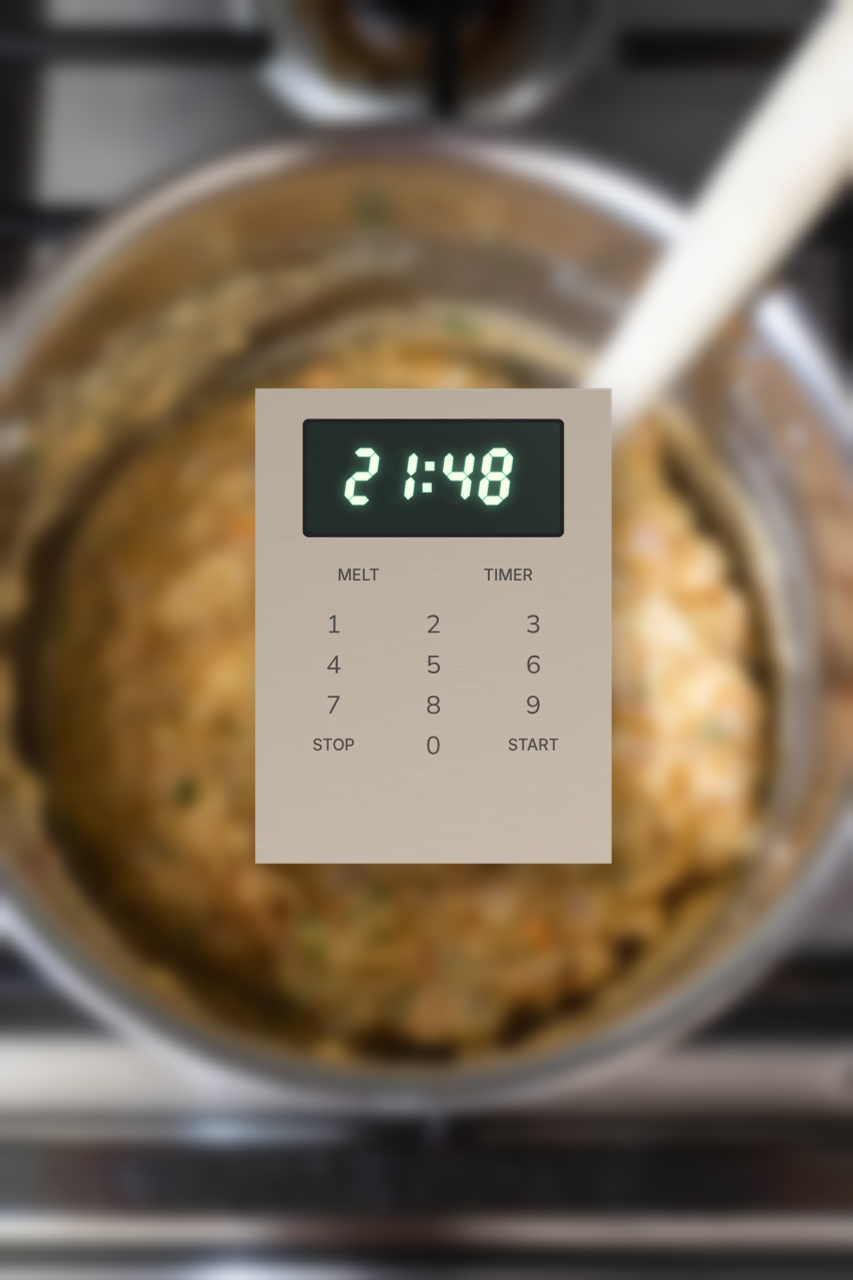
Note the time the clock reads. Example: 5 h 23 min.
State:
21 h 48 min
